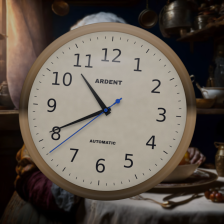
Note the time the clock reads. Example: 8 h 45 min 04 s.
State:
10 h 40 min 38 s
